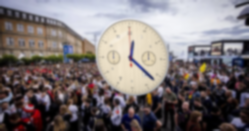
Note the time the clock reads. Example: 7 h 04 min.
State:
12 h 22 min
